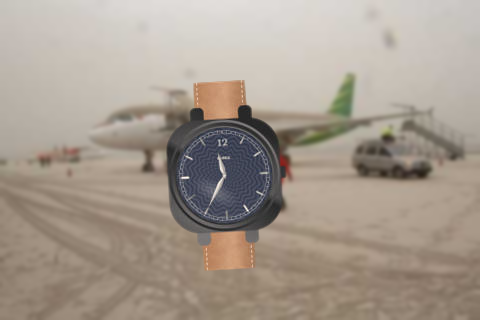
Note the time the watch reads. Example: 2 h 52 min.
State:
11 h 35 min
